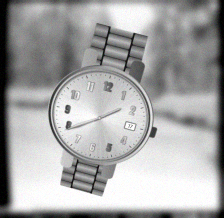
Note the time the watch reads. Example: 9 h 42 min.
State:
1 h 39 min
